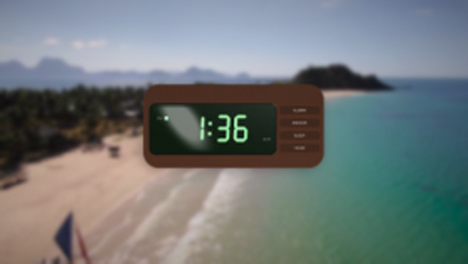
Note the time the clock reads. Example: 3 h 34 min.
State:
1 h 36 min
